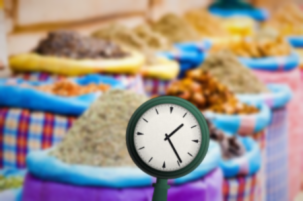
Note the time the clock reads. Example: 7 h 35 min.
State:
1 h 24 min
